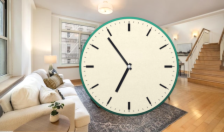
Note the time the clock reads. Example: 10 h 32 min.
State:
6 h 54 min
